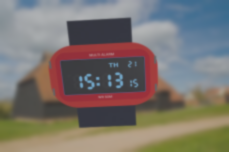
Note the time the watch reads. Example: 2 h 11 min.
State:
15 h 13 min
